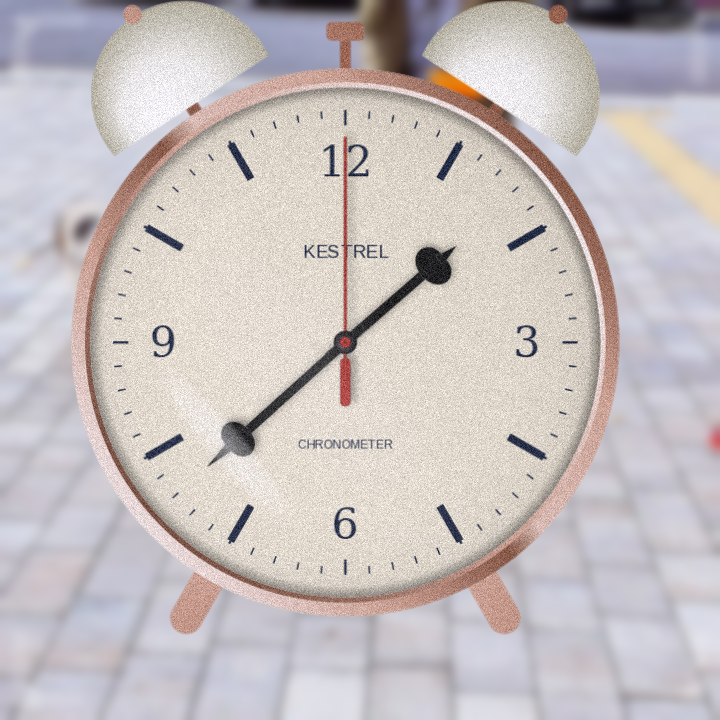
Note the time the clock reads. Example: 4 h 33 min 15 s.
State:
1 h 38 min 00 s
